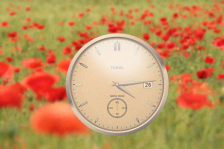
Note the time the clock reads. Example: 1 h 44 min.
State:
4 h 14 min
